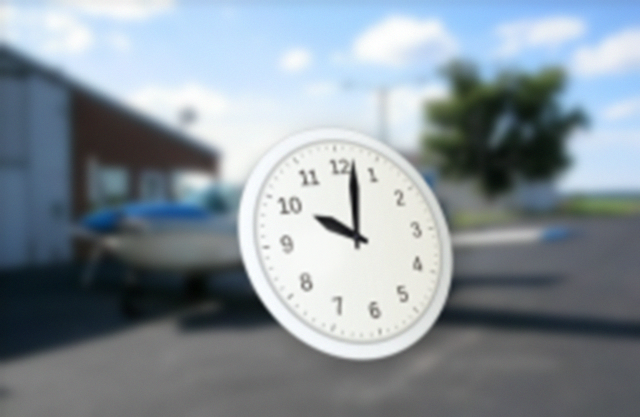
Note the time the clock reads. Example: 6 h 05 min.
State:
10 h 02 min
